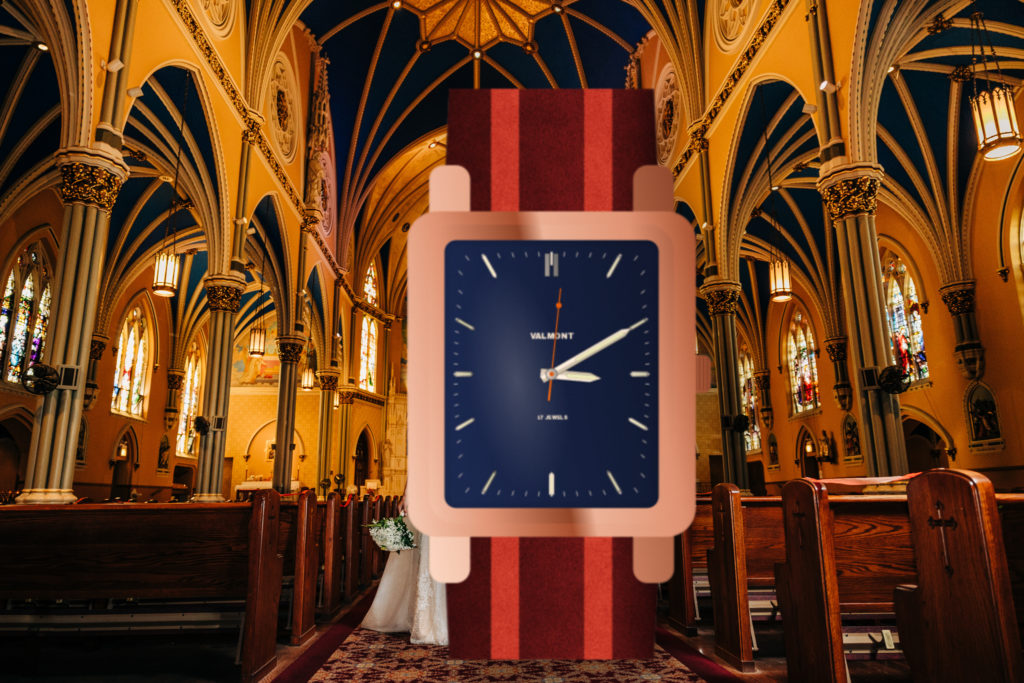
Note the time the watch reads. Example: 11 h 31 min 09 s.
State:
3 h 10 min 01 s
